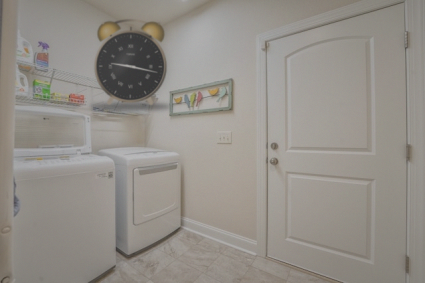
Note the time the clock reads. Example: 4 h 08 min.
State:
9 h 17 min
